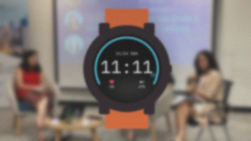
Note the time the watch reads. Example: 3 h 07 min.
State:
11 h 11 min
